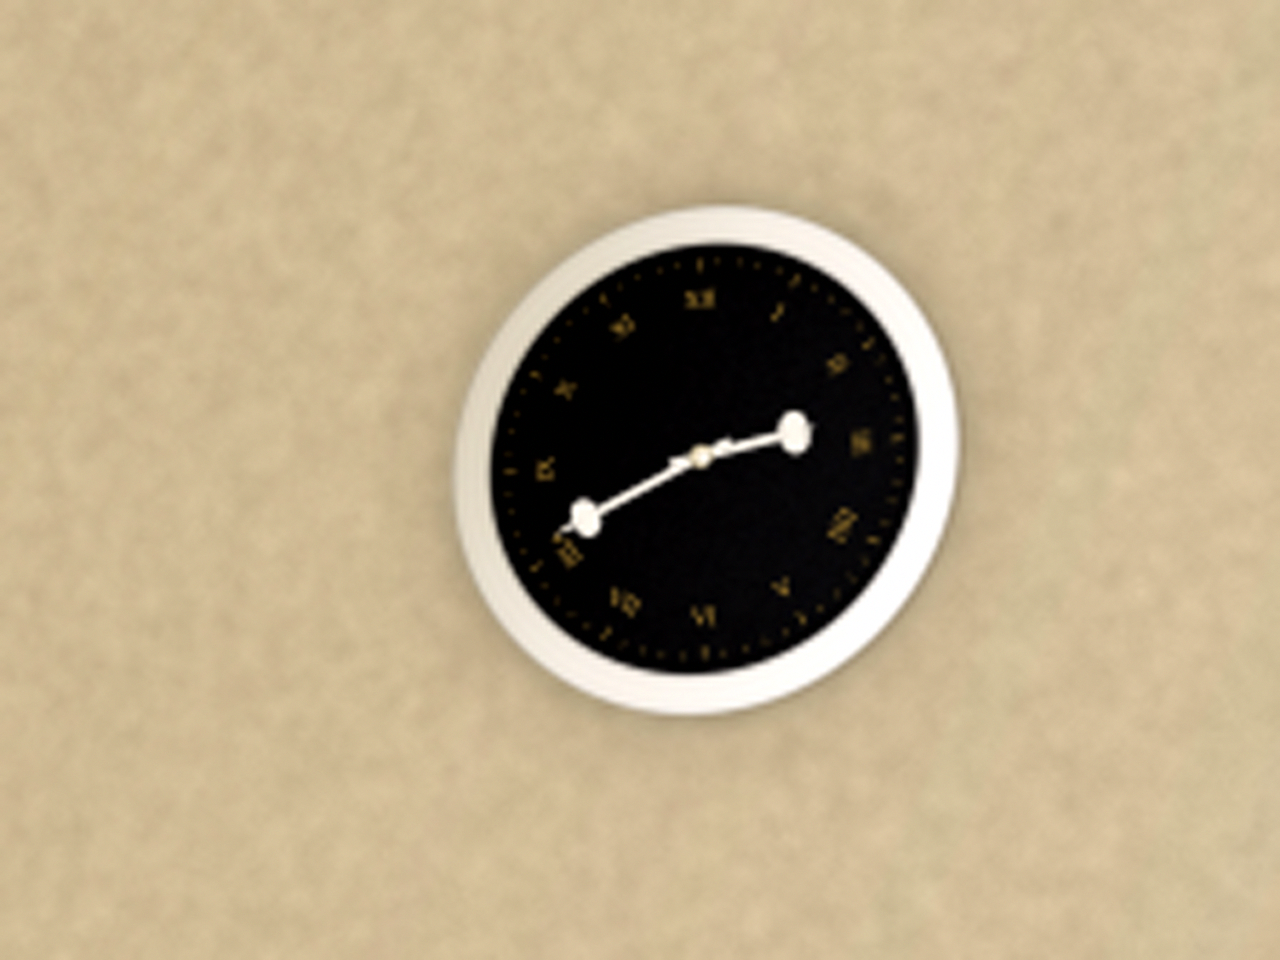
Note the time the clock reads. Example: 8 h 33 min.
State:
2 h 41 min
